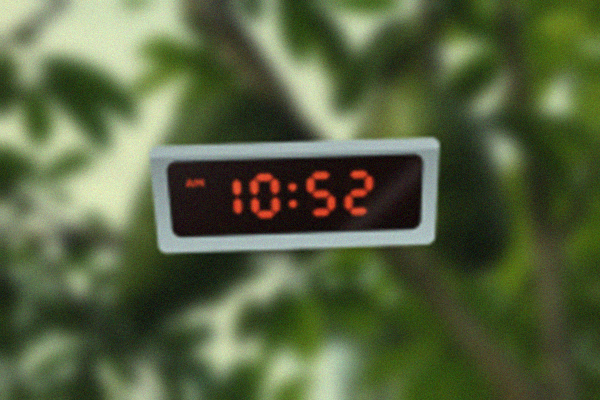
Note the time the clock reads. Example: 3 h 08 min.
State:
10 h 52 min
